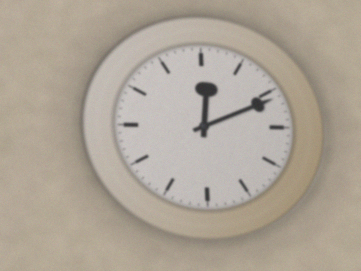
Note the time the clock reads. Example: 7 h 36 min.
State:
12 h 11 min
